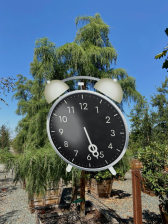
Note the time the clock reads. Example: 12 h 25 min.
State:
5 h 27 min
